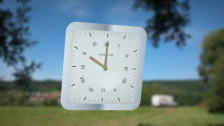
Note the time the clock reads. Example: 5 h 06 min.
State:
10 h 00 min
